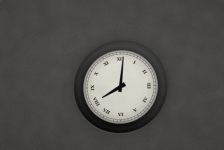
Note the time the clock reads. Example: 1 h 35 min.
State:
8 h 01 min
